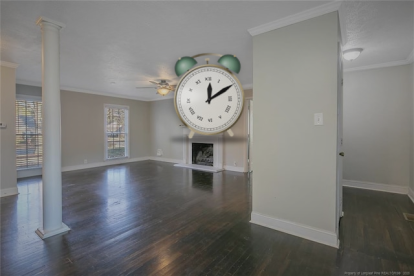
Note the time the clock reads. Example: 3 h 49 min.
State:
12 h 10 min
